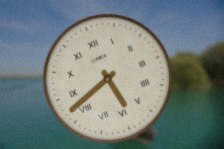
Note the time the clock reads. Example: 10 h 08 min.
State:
5 h 42 min
